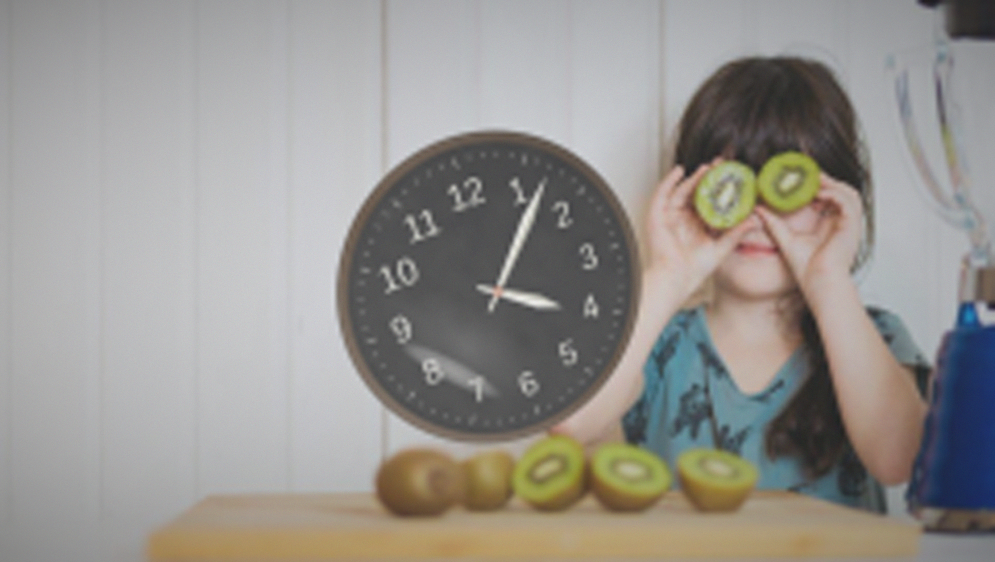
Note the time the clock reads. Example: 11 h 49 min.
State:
4 h 07 min
